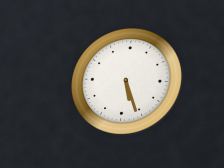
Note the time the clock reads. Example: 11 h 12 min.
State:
5 h 26 min
